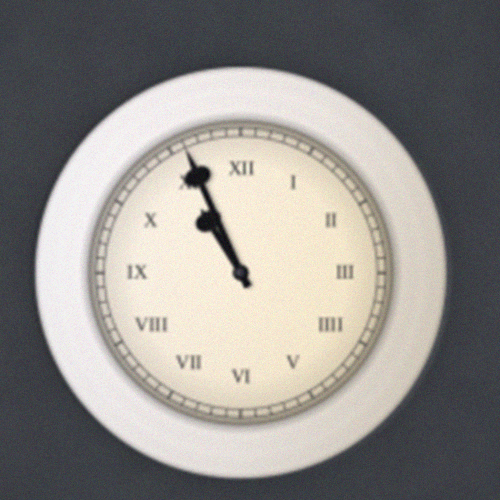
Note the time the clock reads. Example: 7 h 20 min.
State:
10 h 56 min
